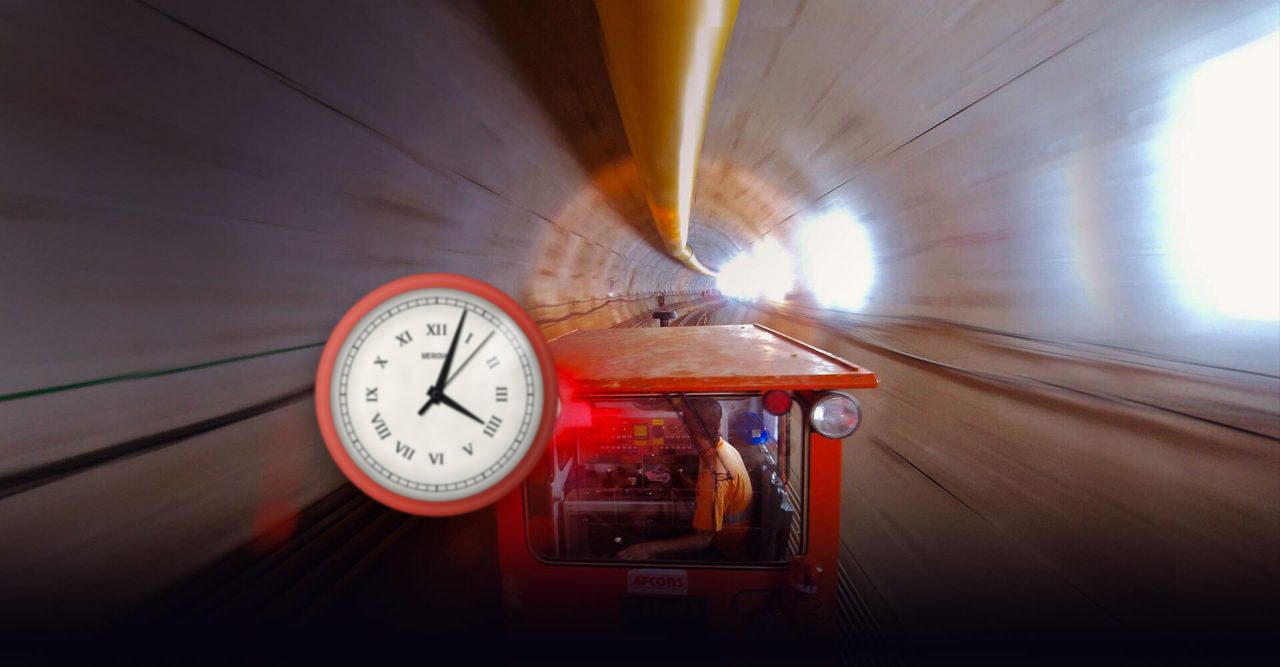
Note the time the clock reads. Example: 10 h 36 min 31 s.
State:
4 h 03 min 07 s
